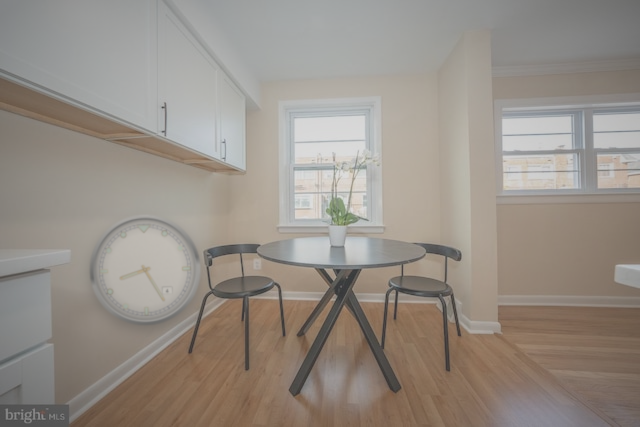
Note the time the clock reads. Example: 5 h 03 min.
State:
8 h 25 min
